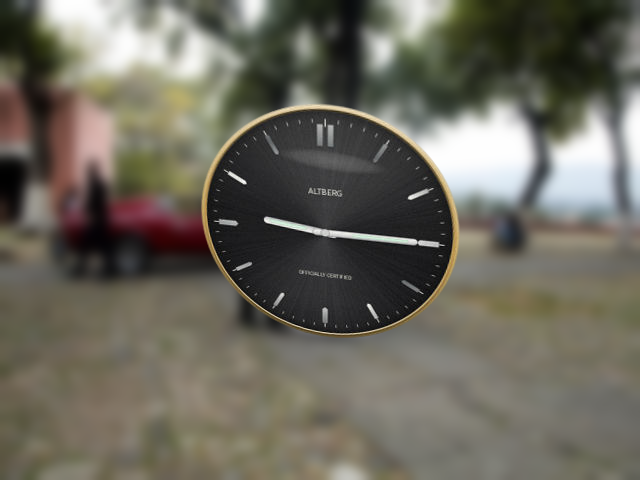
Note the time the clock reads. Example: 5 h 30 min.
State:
9 h 15 min
